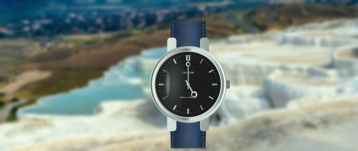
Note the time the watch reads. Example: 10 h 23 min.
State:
5 h 00 min
